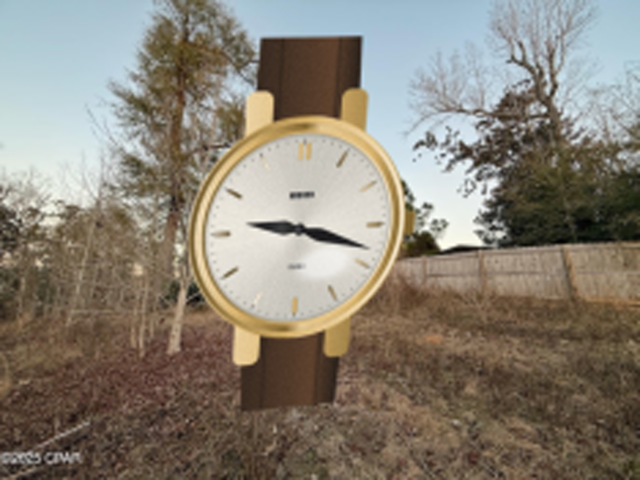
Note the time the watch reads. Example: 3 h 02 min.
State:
9 h 18 min
